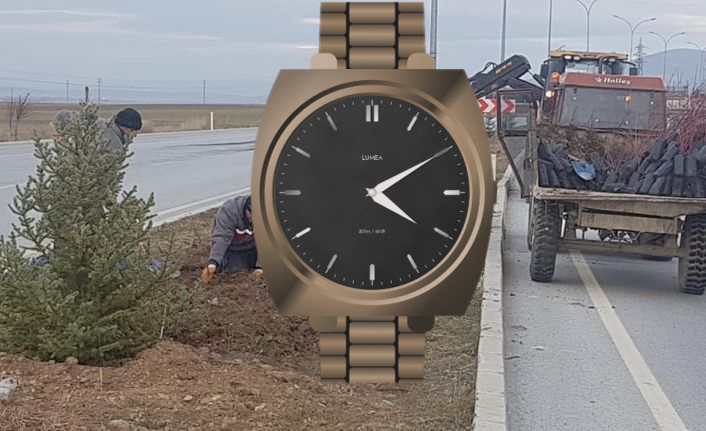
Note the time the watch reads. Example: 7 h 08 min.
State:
4 h 10 min
